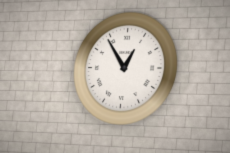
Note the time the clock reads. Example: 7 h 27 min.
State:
12 h 54 min
